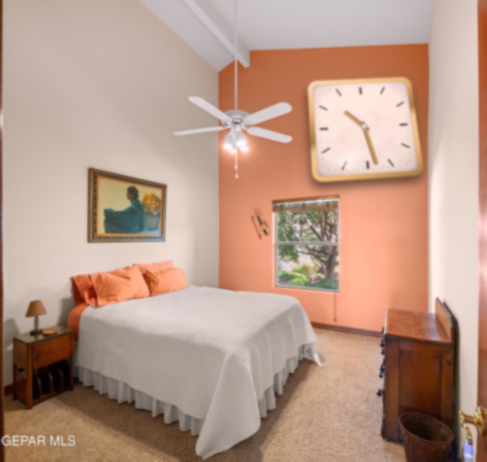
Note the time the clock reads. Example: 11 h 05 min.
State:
10 h 28 min
